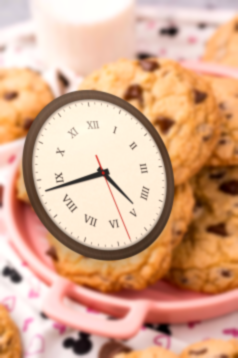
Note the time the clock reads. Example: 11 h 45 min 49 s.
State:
4 h 43 min 28 s
